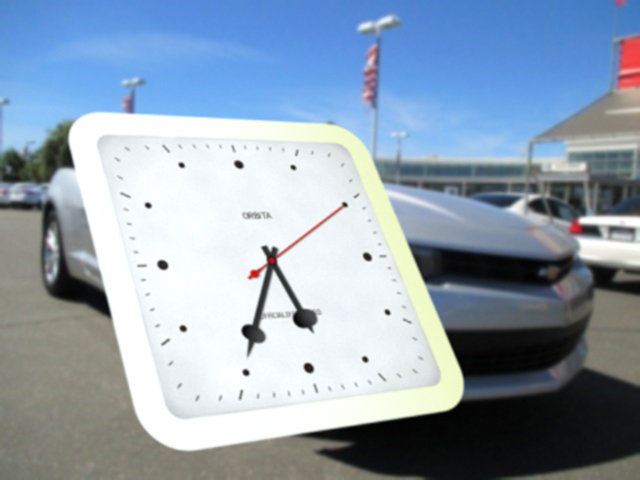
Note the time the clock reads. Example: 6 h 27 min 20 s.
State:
5 h 35 min 10 s
